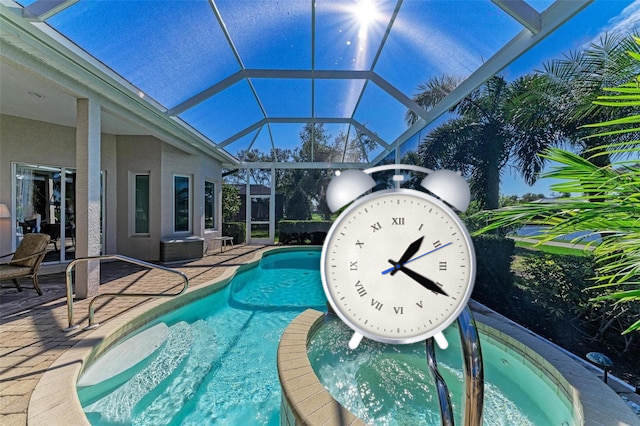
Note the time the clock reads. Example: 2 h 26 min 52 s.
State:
1 h 20 min 11 s
